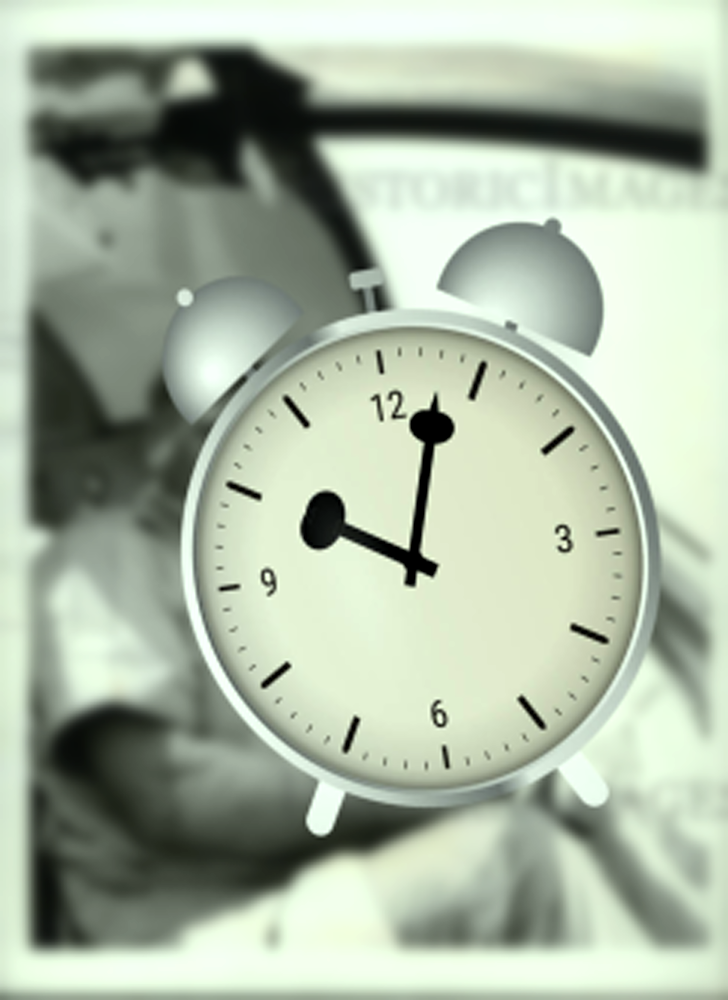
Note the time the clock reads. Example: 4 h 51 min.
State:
10 h 03 min
